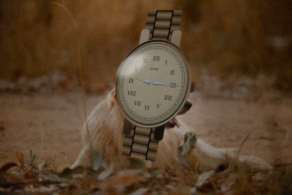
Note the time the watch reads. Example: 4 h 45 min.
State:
9 h 15 min
